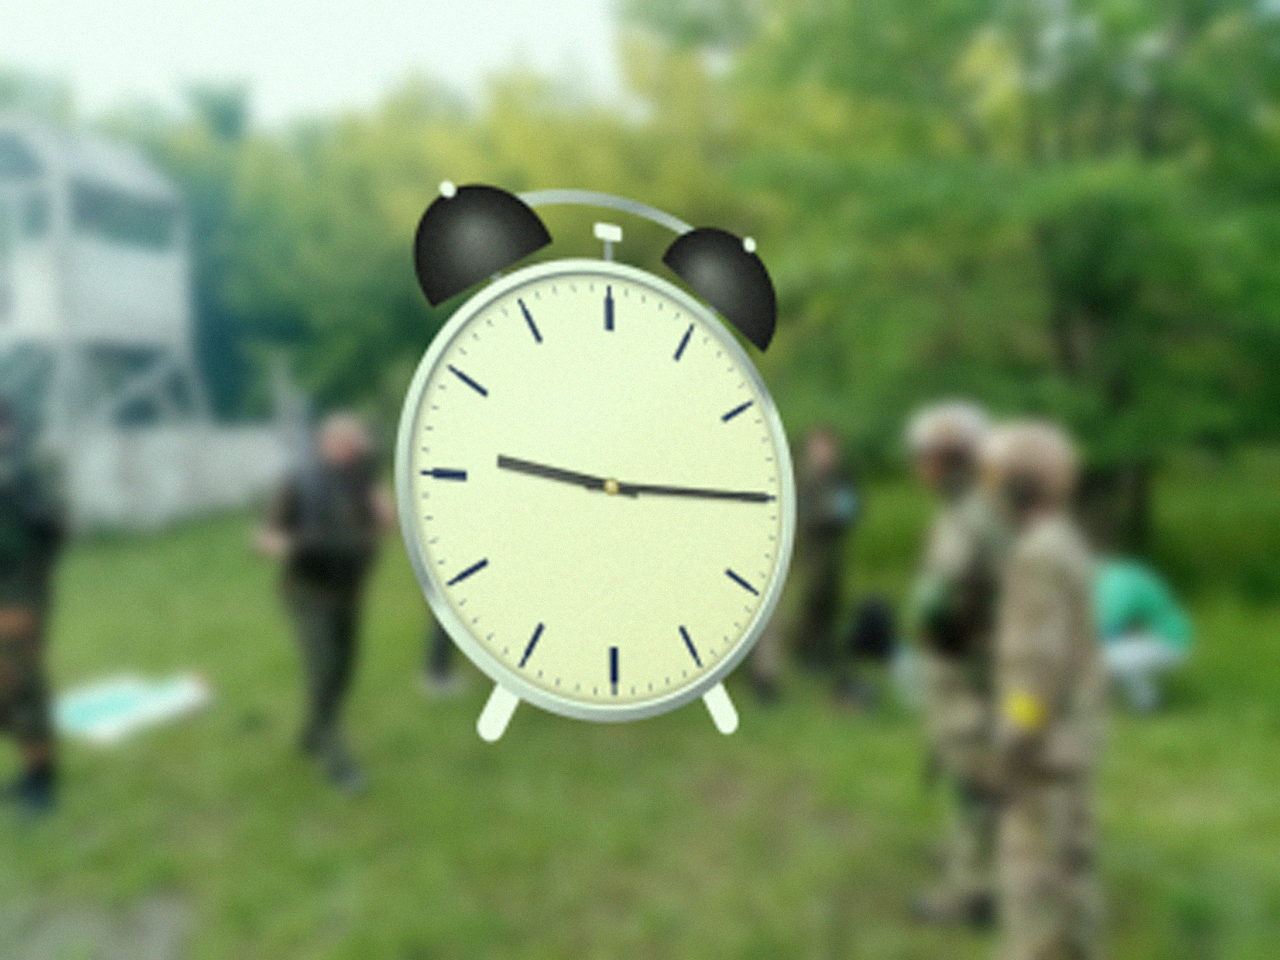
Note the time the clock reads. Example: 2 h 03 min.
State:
9 h 15 min
